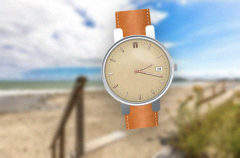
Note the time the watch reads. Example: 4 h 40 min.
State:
2 h 18 min
